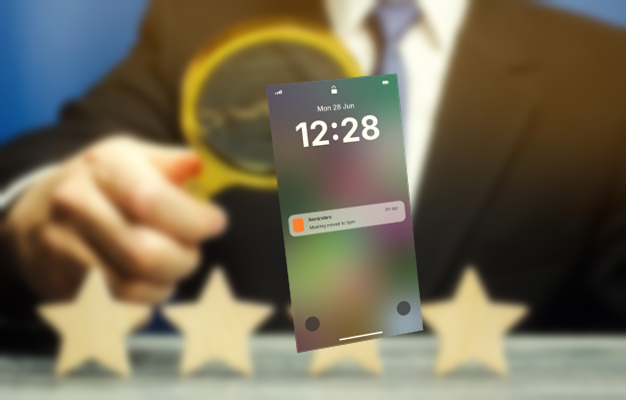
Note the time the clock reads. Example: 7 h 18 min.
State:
12 h 28 min
